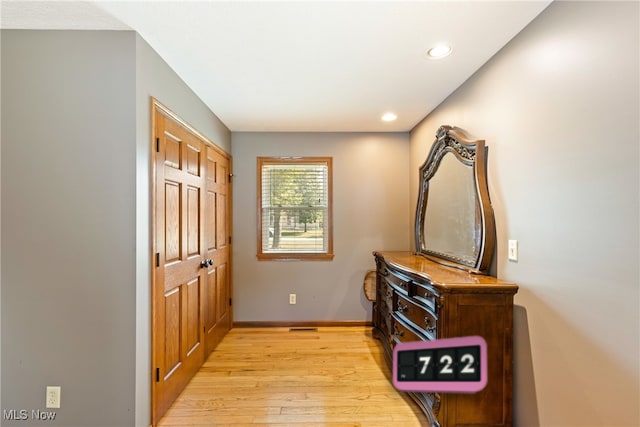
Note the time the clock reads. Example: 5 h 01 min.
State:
7 h 22 min
